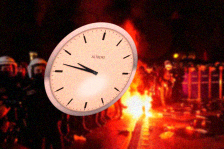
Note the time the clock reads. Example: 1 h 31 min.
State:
9 h 47 min
